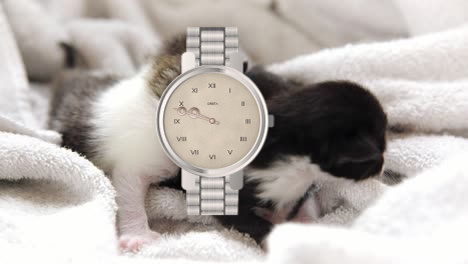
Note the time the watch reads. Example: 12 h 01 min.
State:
9 h 48 min
